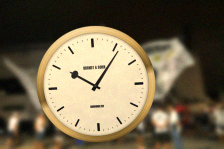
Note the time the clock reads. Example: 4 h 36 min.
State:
10 h 06 min
